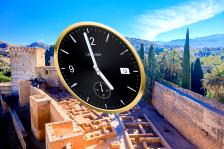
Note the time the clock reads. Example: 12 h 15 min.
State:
4 h 59 min
